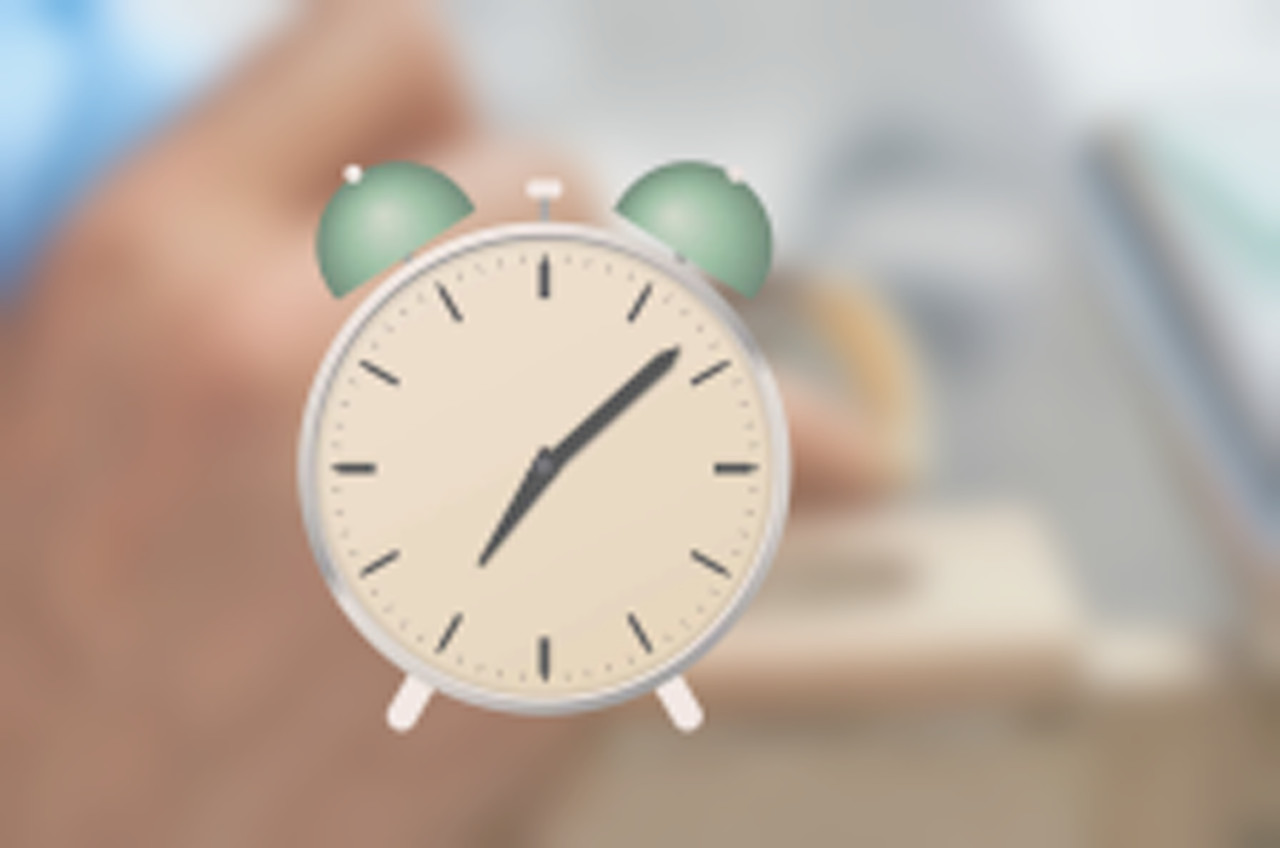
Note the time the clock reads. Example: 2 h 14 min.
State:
7 h 08 min
